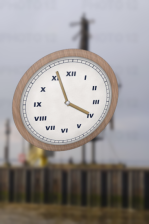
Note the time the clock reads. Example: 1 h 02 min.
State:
3 h 56 min
